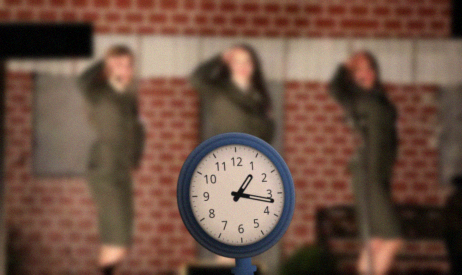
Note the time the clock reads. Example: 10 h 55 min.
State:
1 h 17 min
